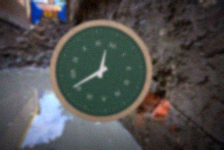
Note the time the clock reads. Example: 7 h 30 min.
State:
11 h 36 min
